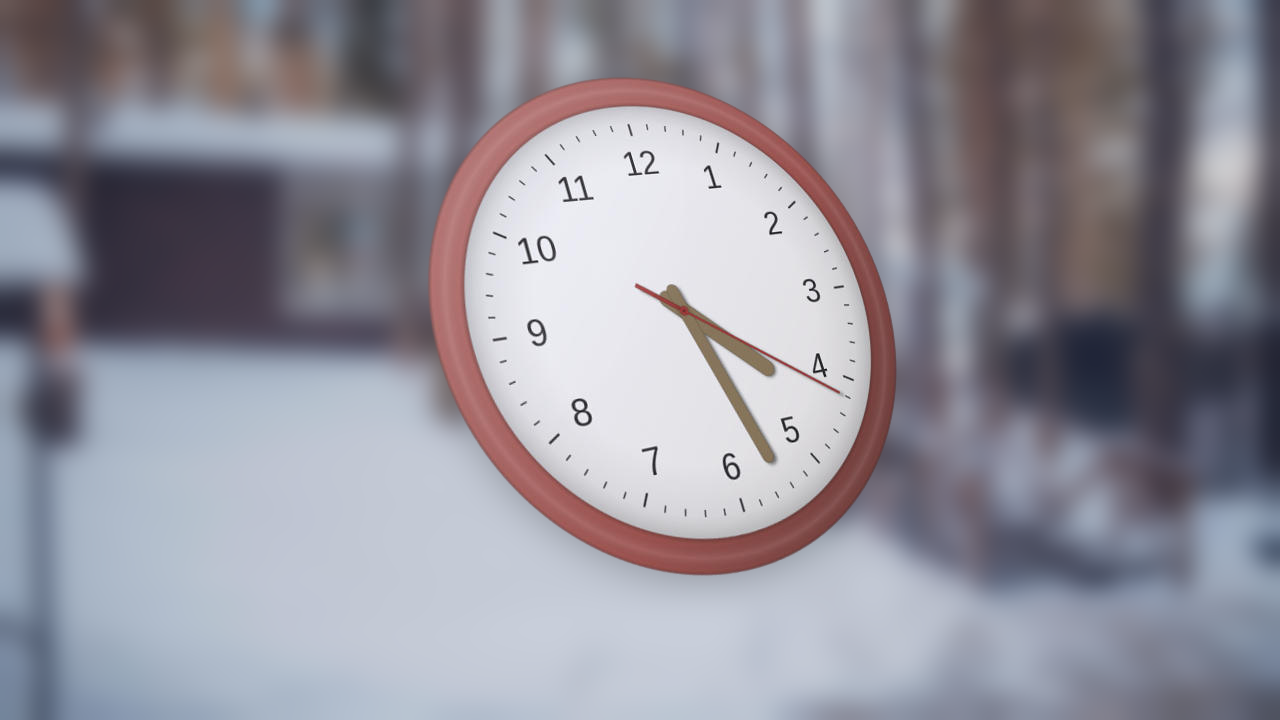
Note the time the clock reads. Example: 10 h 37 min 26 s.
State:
4 h 27 min 21 s
